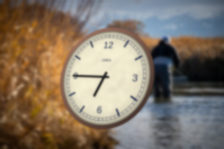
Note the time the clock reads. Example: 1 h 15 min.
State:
6 h 45 min
